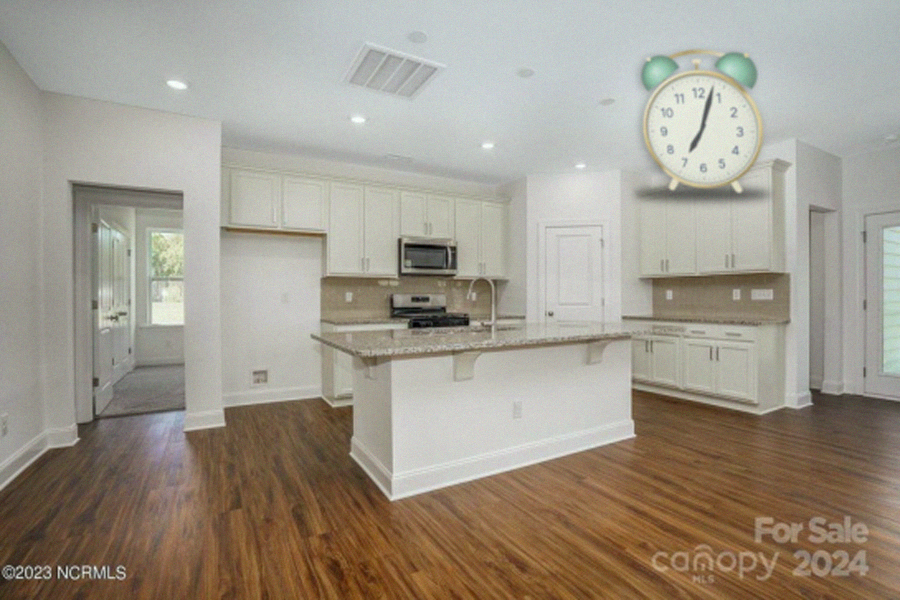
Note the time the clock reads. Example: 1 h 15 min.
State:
7 h 03 min
